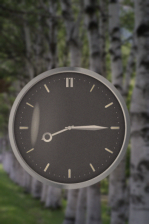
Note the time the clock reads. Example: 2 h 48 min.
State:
8 h 15 min
